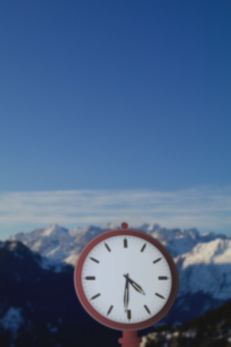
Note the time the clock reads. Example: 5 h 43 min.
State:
4 h 31 min
